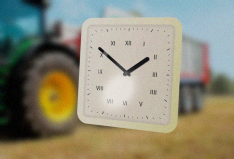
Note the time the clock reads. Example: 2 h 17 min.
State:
1 h 51 min
